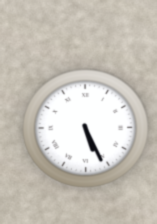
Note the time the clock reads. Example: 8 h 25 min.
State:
5 h 26 min
